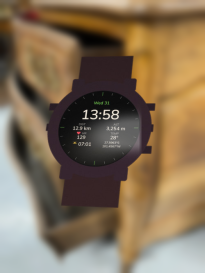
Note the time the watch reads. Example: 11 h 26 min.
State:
13 h 58 min
